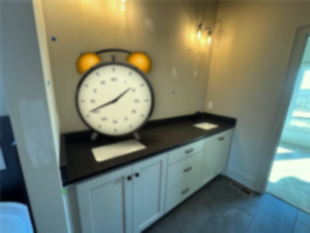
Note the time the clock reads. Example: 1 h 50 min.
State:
1 h 41 min
